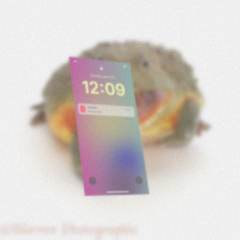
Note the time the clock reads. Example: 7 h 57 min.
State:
12 h 09 min
